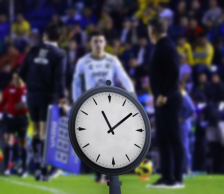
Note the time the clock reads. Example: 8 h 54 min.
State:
11 h 09 min
